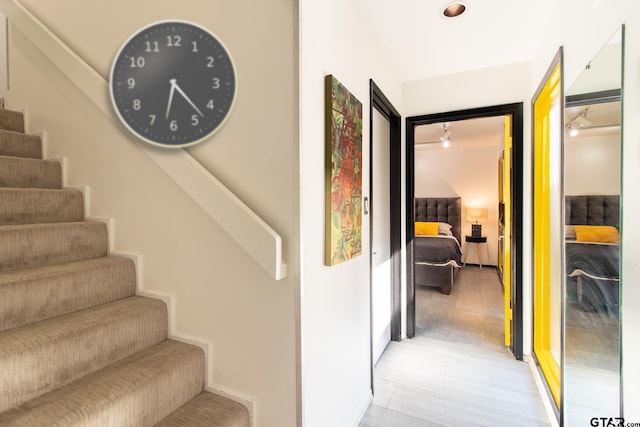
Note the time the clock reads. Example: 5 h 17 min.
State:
6 h 23 min
